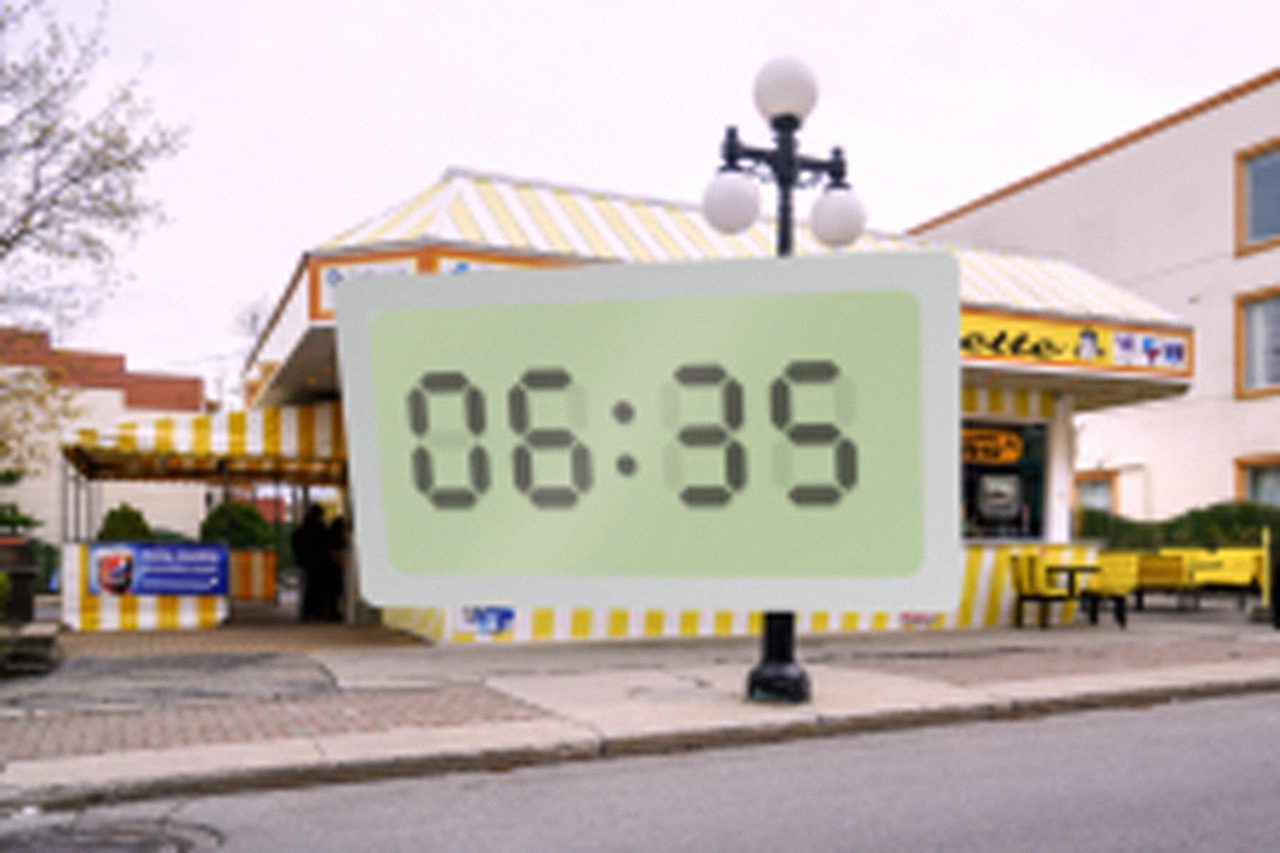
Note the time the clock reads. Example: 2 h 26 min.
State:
6 h 35 min
